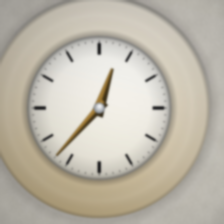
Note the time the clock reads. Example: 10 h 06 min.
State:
12 h 37 min
